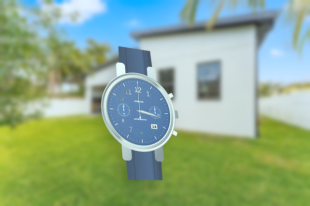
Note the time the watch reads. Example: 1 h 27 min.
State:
3 h 17 min
